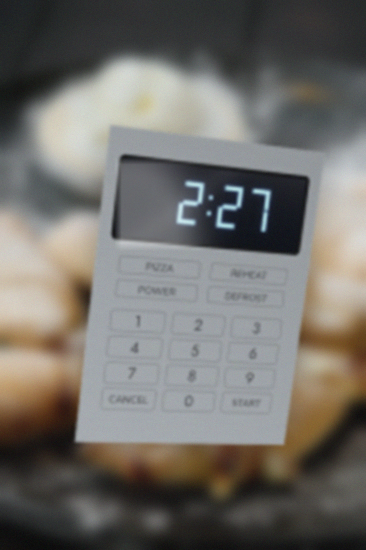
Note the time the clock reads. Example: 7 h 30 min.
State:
2 h 27 min
